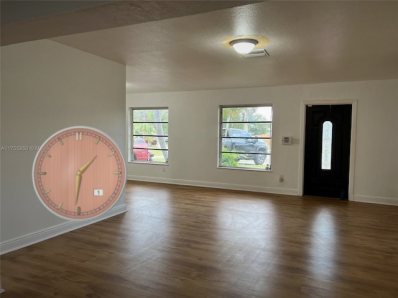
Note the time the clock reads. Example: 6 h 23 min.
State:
1 h 31 min
